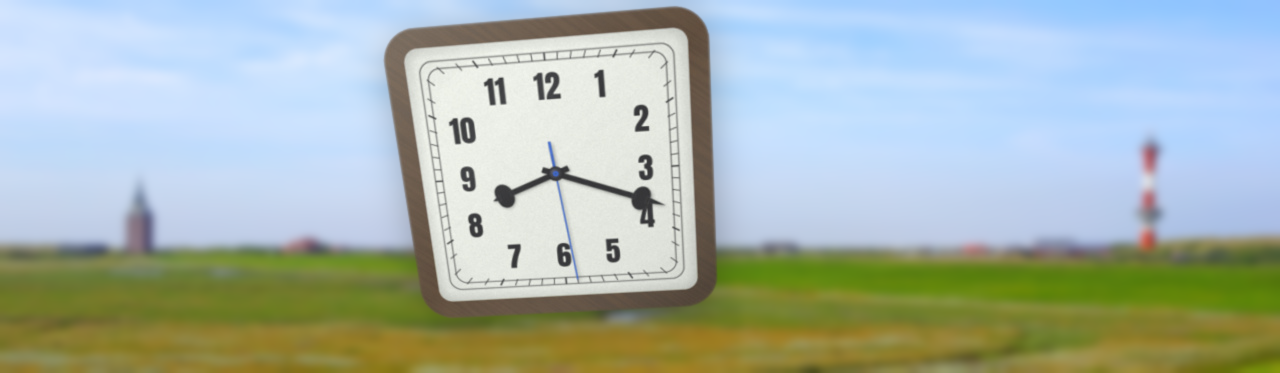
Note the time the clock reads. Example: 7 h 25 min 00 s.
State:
8 h 18 min 29 s
